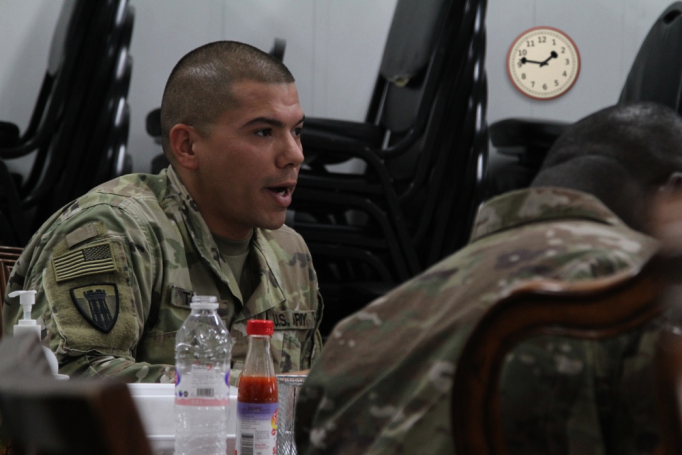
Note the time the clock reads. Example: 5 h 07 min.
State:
1 h 47 min
